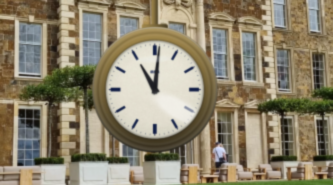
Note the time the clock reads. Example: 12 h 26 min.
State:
11 h 01 min
